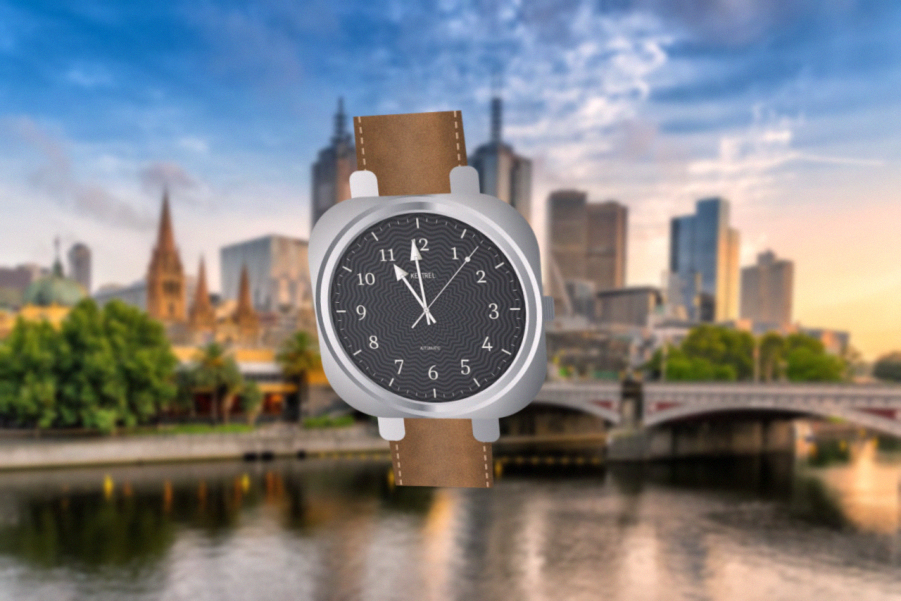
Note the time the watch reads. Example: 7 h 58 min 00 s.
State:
10 h 59 min 07 s
